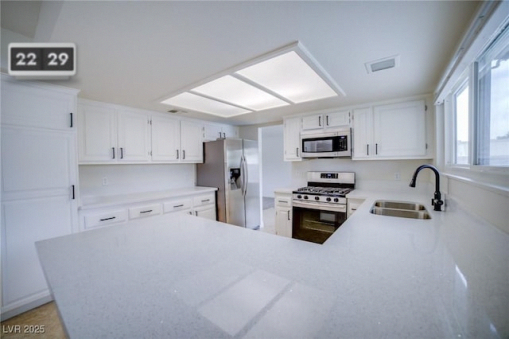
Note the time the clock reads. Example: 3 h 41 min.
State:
22 h 29 min
